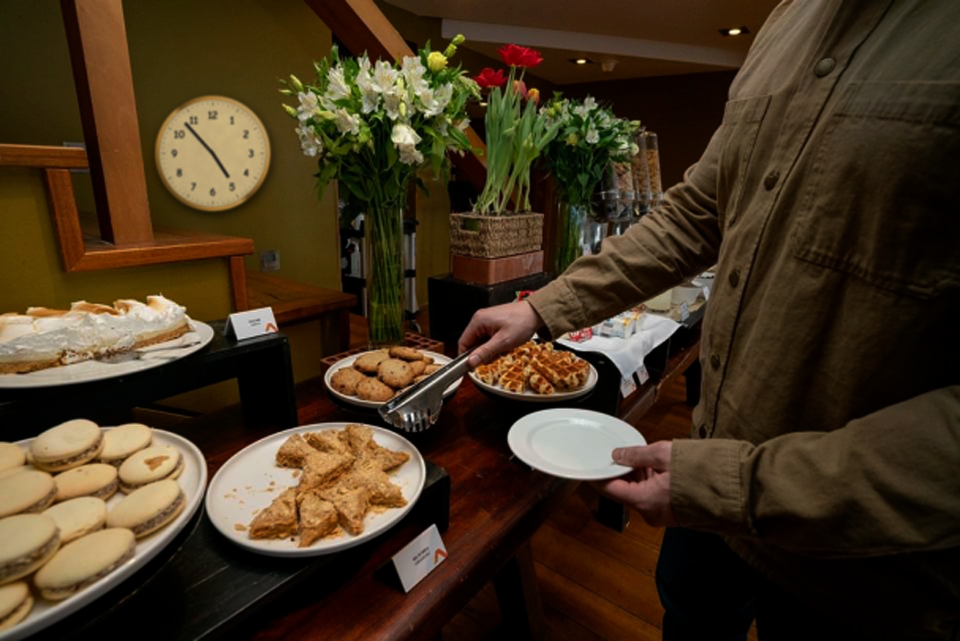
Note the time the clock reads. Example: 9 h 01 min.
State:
4 h 53 min
